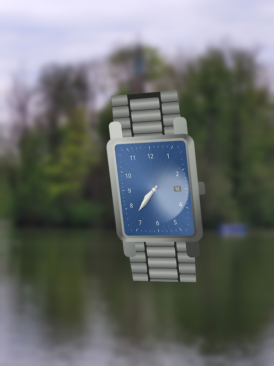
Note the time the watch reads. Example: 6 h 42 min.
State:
7 h 37 min
